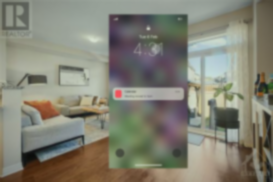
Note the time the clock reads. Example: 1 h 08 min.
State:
4 h 31 min
